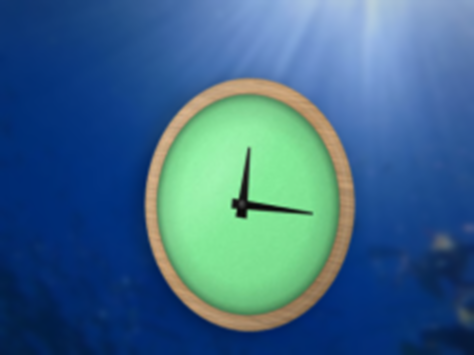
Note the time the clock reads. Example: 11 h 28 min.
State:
12 h 16 min
